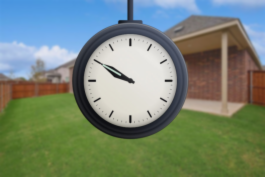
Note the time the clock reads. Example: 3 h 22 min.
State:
9 h 50 min
